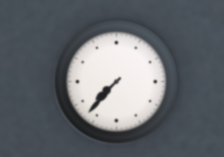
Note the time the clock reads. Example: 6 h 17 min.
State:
7 h 37 min
